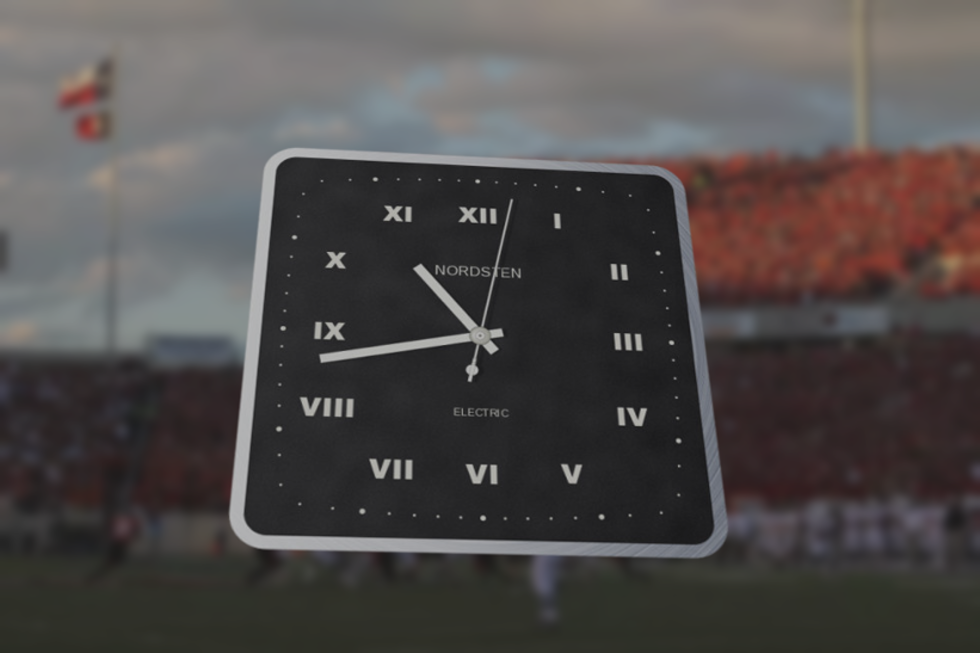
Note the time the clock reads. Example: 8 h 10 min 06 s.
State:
10 h 43 min 02 s
